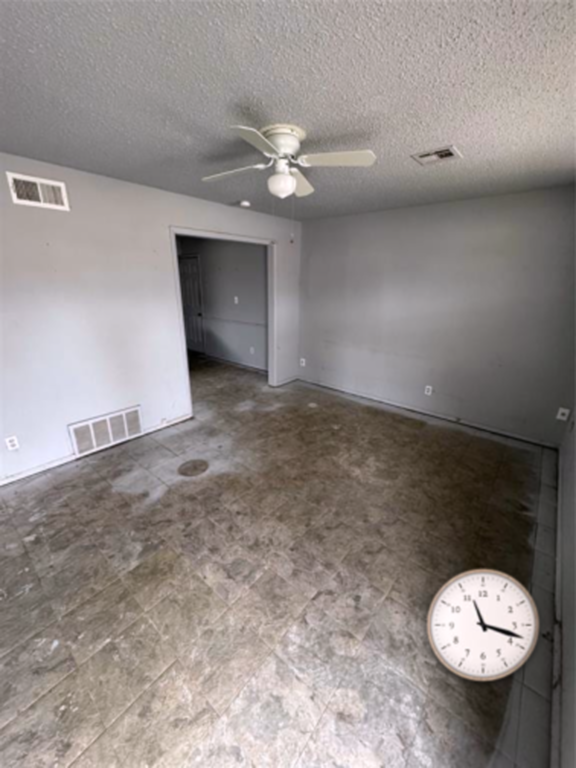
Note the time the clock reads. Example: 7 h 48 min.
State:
11 h 18 min
